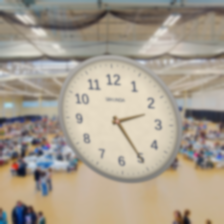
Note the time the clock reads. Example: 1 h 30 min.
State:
2 h 25 min
